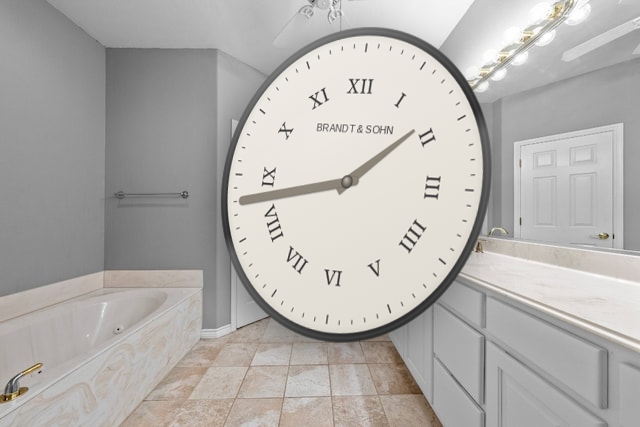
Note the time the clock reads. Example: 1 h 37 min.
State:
1 h 43 min
